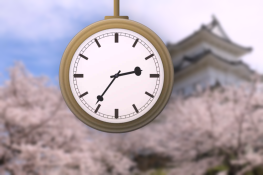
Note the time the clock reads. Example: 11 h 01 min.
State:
2 h 36 min
